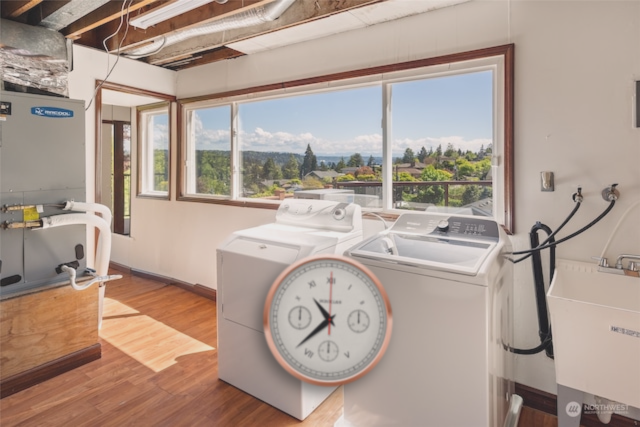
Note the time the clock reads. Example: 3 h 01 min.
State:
10 h 38 min
